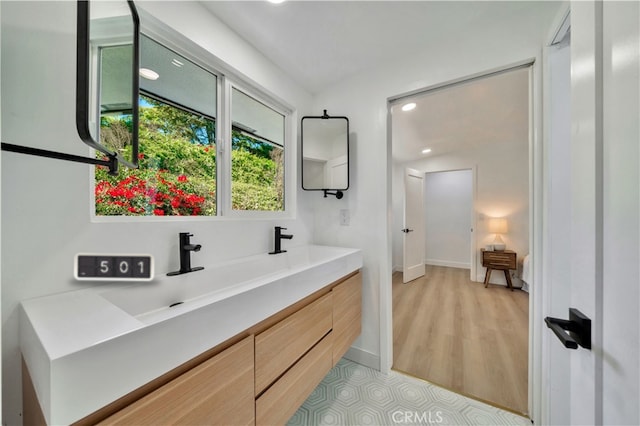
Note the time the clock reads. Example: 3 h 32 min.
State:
5 h 01 min
